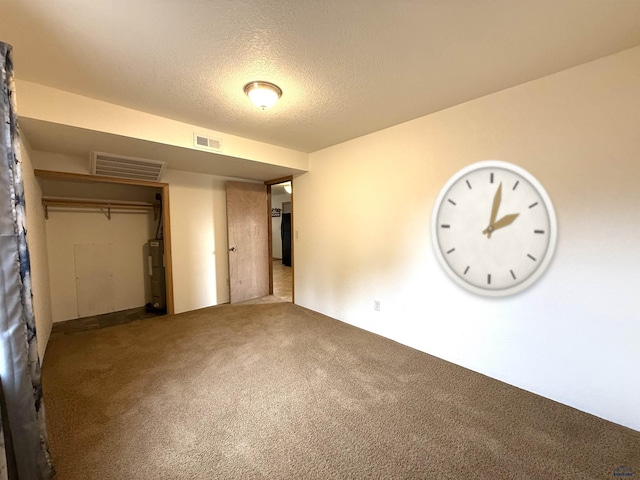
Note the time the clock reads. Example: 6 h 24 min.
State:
2 h 02 min
